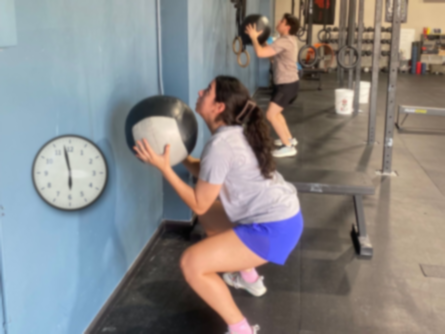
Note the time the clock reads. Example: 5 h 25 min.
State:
5 h 58 min
